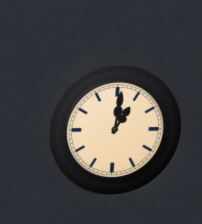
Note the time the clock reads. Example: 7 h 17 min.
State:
1 h 01 min
